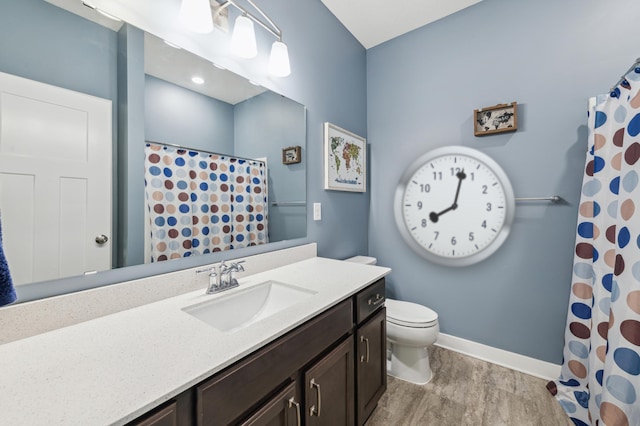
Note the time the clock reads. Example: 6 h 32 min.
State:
8 h 02 min
